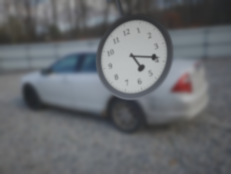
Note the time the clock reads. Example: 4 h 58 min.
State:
5 h 19 min
